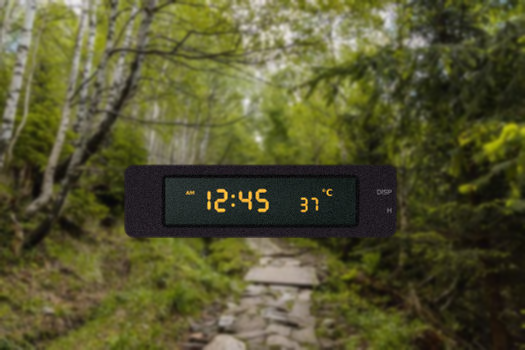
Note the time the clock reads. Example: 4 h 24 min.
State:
12 h 45 min
